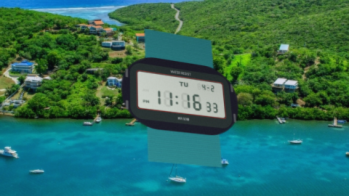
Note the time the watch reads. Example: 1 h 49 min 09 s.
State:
11 h 16 min 33 s
